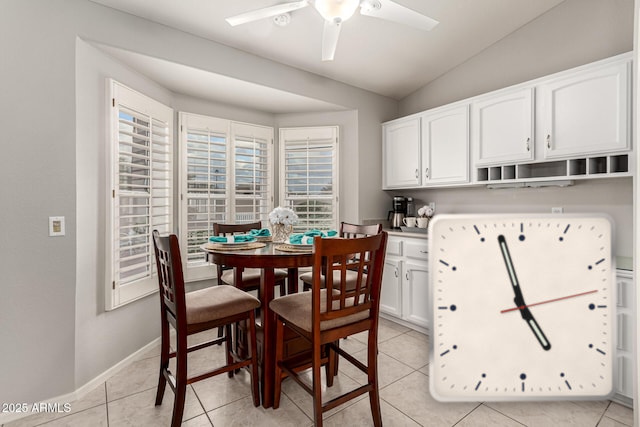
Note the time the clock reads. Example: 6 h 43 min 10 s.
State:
4 h 57 min 13 s
